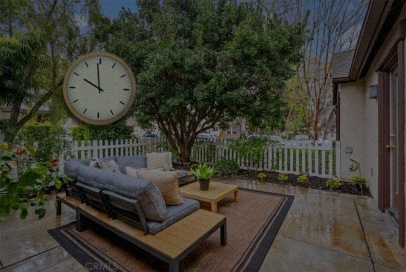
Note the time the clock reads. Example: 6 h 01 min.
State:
9 h 59 min
